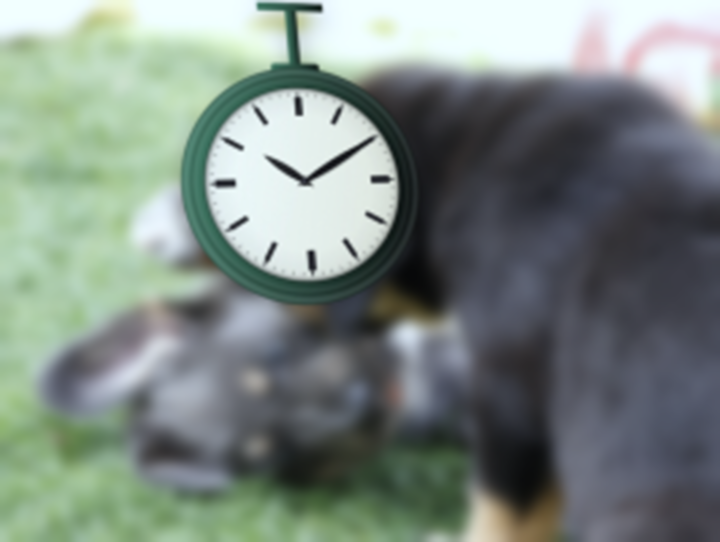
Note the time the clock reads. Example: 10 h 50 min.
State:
10 h 10 min
